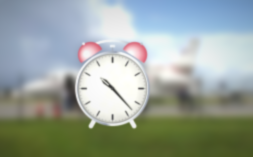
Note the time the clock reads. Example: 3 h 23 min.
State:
10 h 23 min
